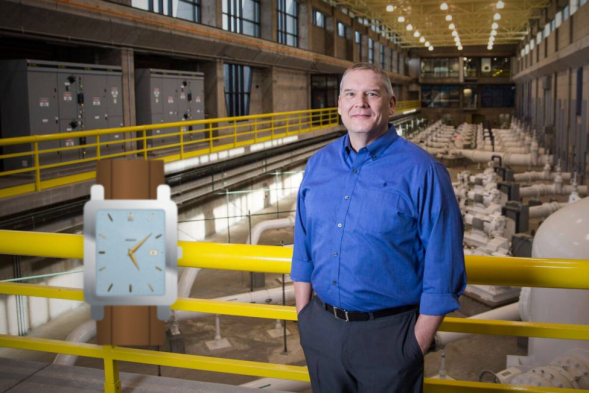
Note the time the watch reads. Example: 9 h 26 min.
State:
5 h 08 min
